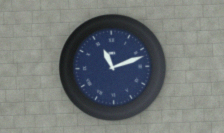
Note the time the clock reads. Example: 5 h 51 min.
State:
11 h 12 min
